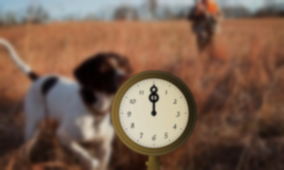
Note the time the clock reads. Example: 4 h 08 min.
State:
12 h 00 min
